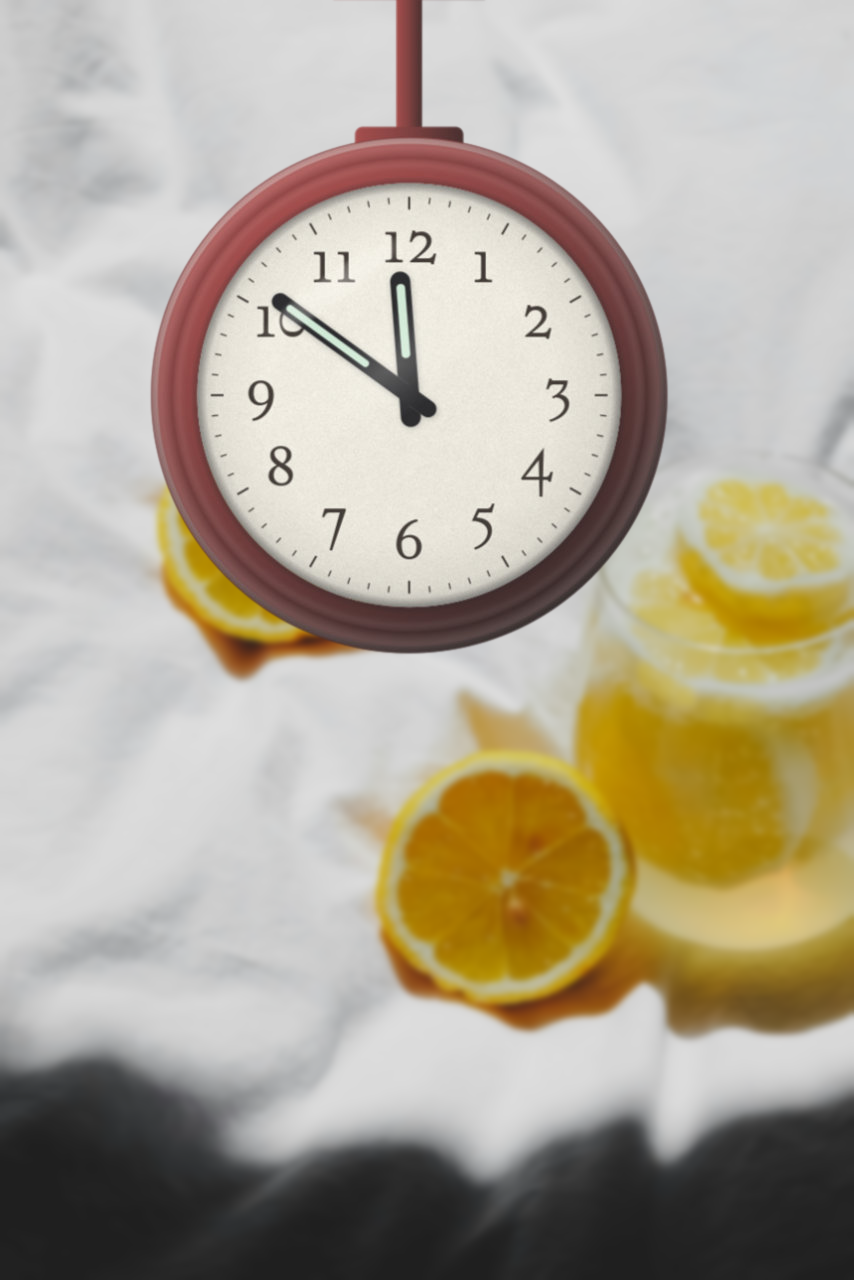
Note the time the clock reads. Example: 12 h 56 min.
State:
11 h 51 min
